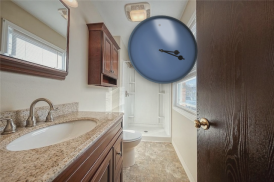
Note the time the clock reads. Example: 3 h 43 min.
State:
3 h 19 min
